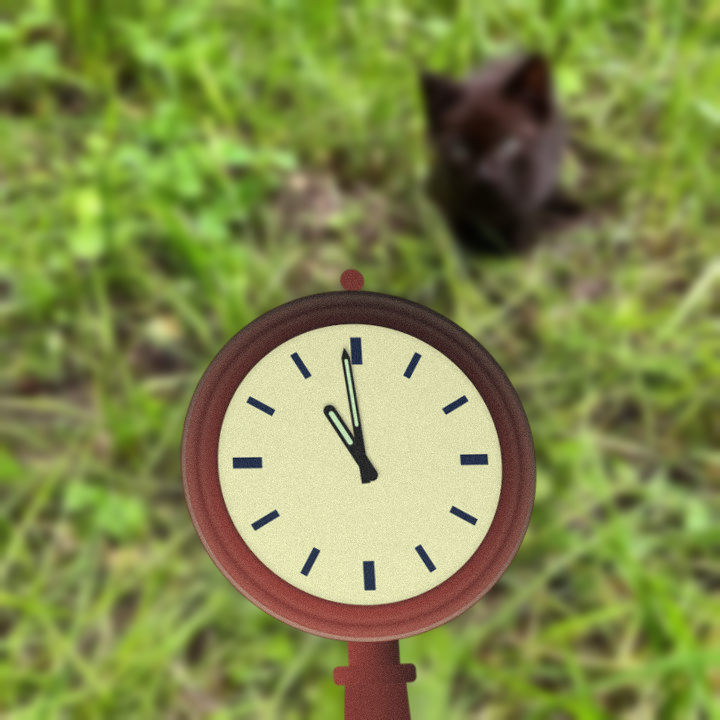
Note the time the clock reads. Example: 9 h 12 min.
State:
10 h 59 min
